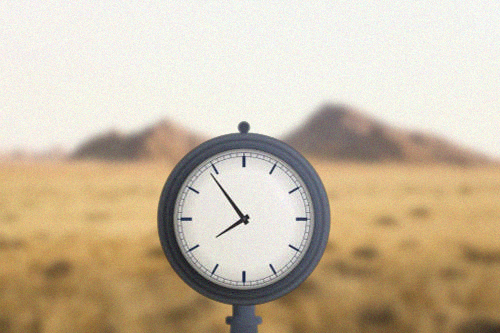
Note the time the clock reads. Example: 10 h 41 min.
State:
7 h 54 min
